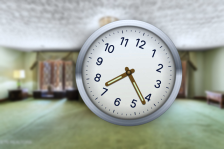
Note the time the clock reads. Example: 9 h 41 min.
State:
7 h 22 min
